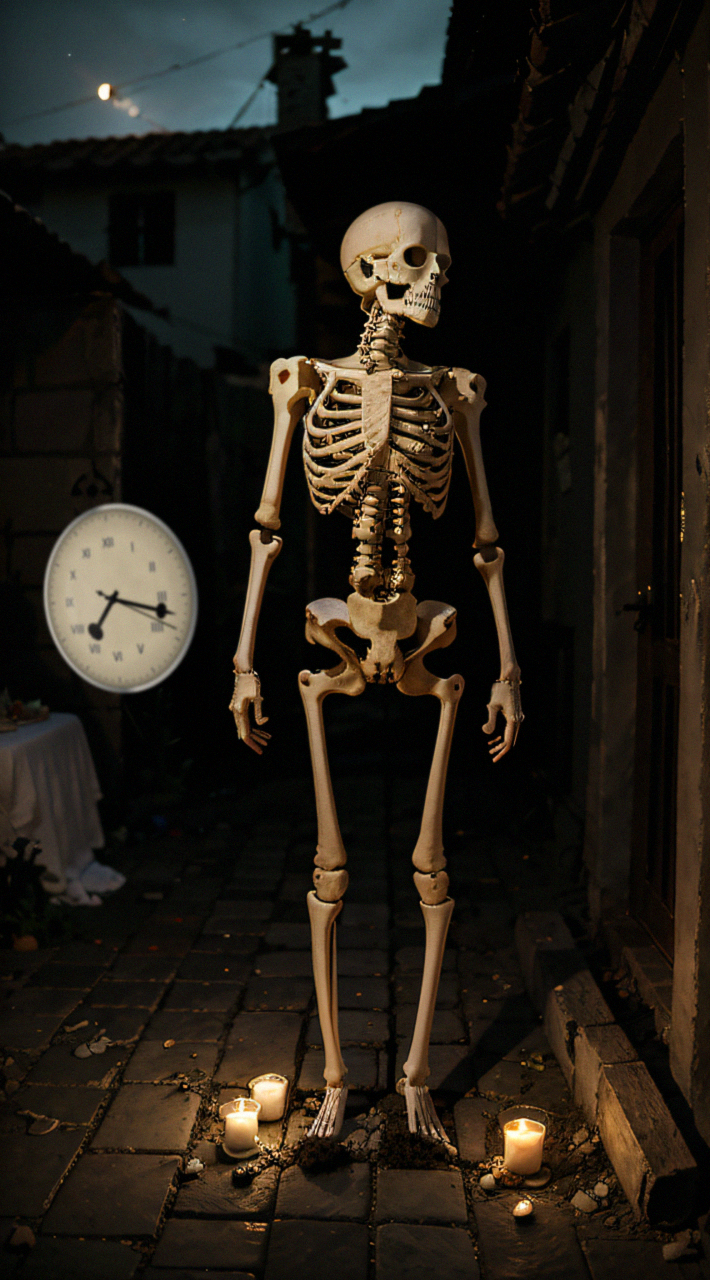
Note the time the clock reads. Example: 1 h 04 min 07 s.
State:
7 h 17 min 19 s
